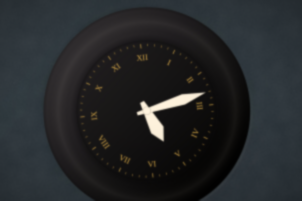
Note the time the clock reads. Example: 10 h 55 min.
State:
5 h 13 min
